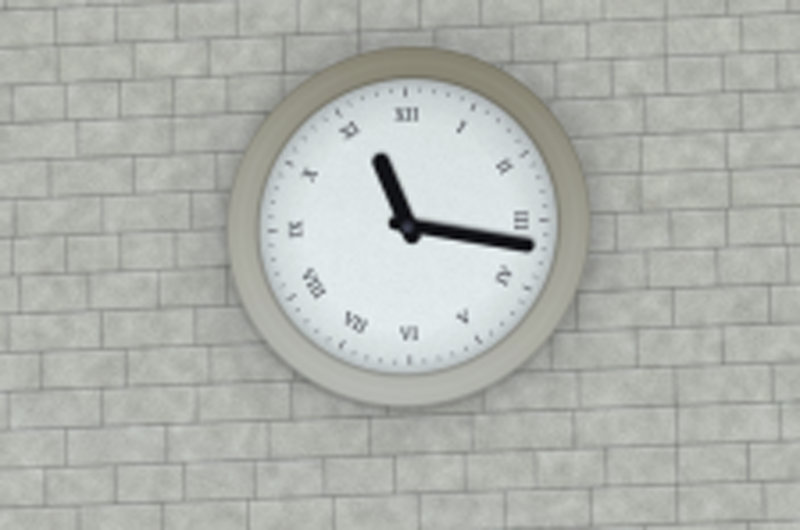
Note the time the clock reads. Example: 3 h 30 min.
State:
11 h 17 min
